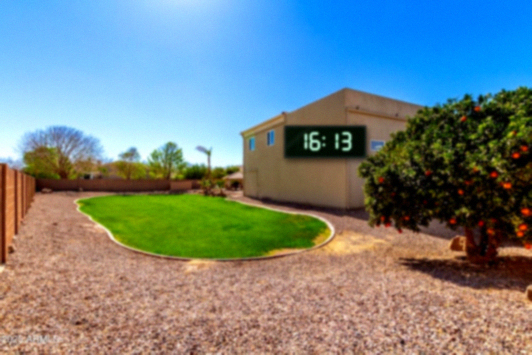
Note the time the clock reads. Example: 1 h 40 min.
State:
16 h 13 min
